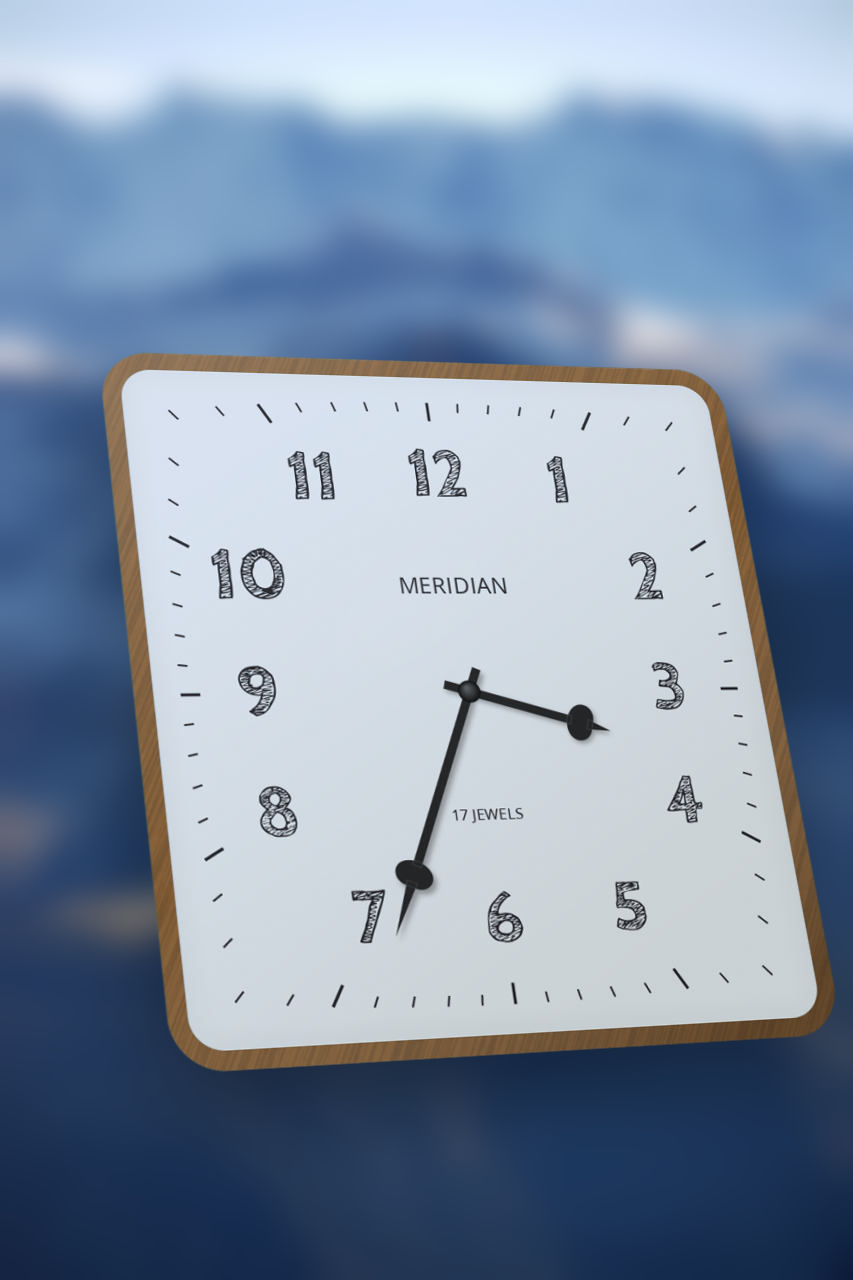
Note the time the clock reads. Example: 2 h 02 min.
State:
3 h 34 min
